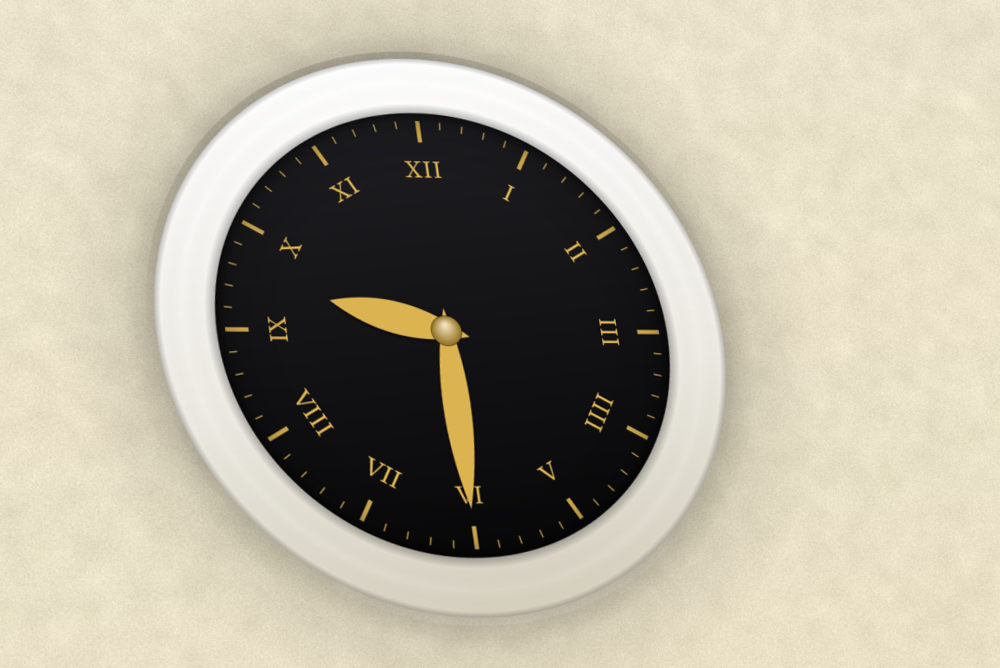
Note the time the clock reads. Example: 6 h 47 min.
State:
9 h 30 min
